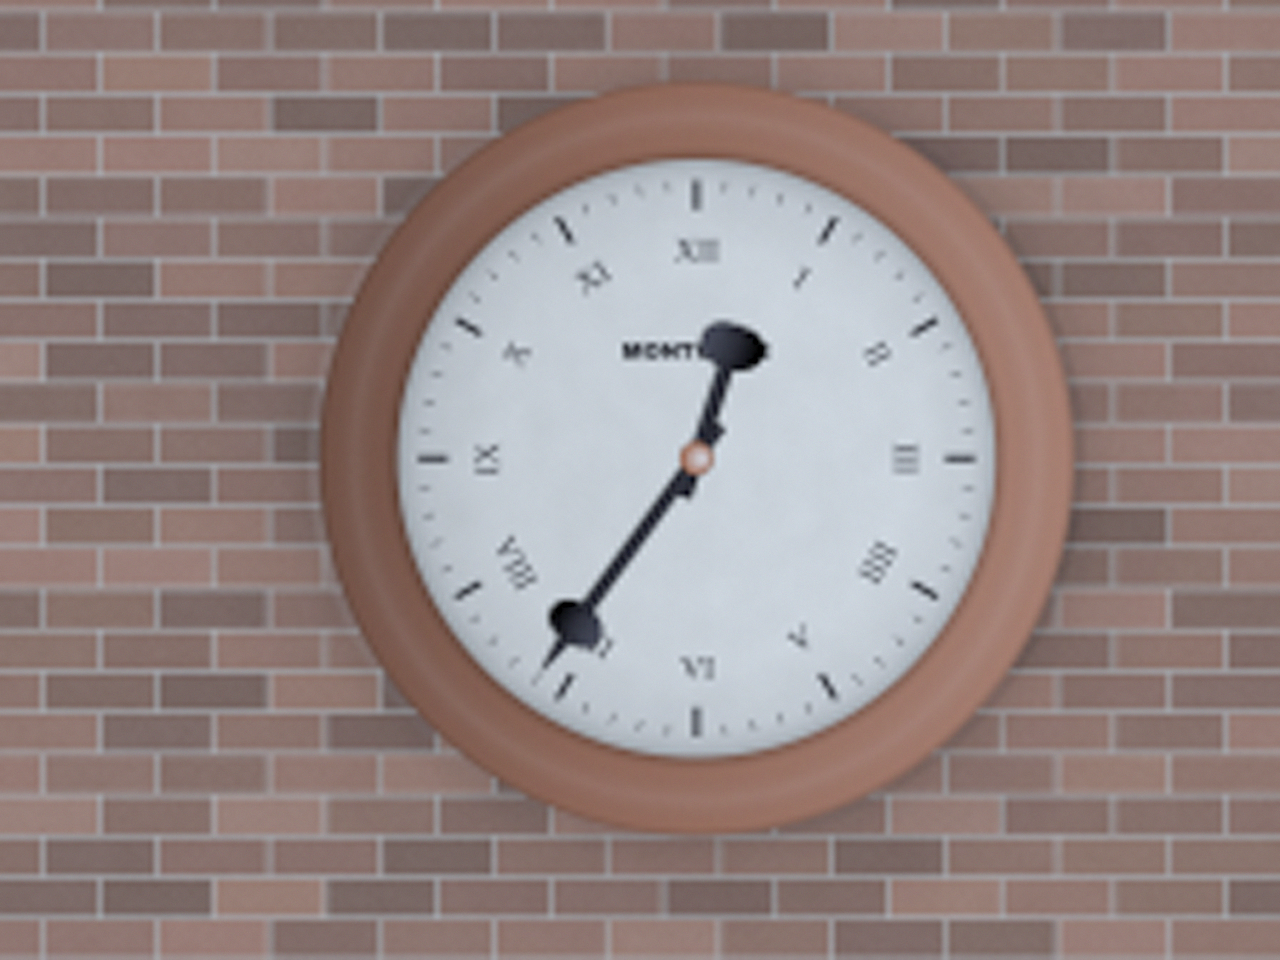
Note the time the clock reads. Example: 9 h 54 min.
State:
12 h 36 min
